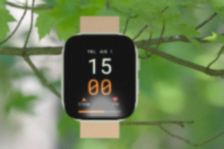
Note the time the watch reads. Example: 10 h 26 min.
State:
15 h 00 min
